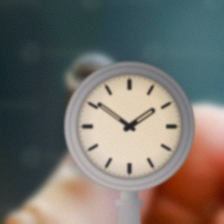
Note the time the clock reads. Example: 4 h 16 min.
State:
1 h 51 min
